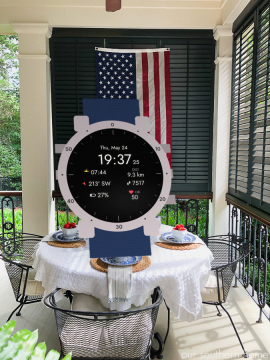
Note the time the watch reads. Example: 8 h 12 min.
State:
19 h 37 min
